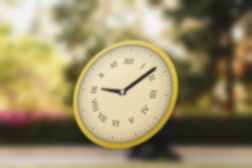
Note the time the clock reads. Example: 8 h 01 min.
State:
9 h 08 min
